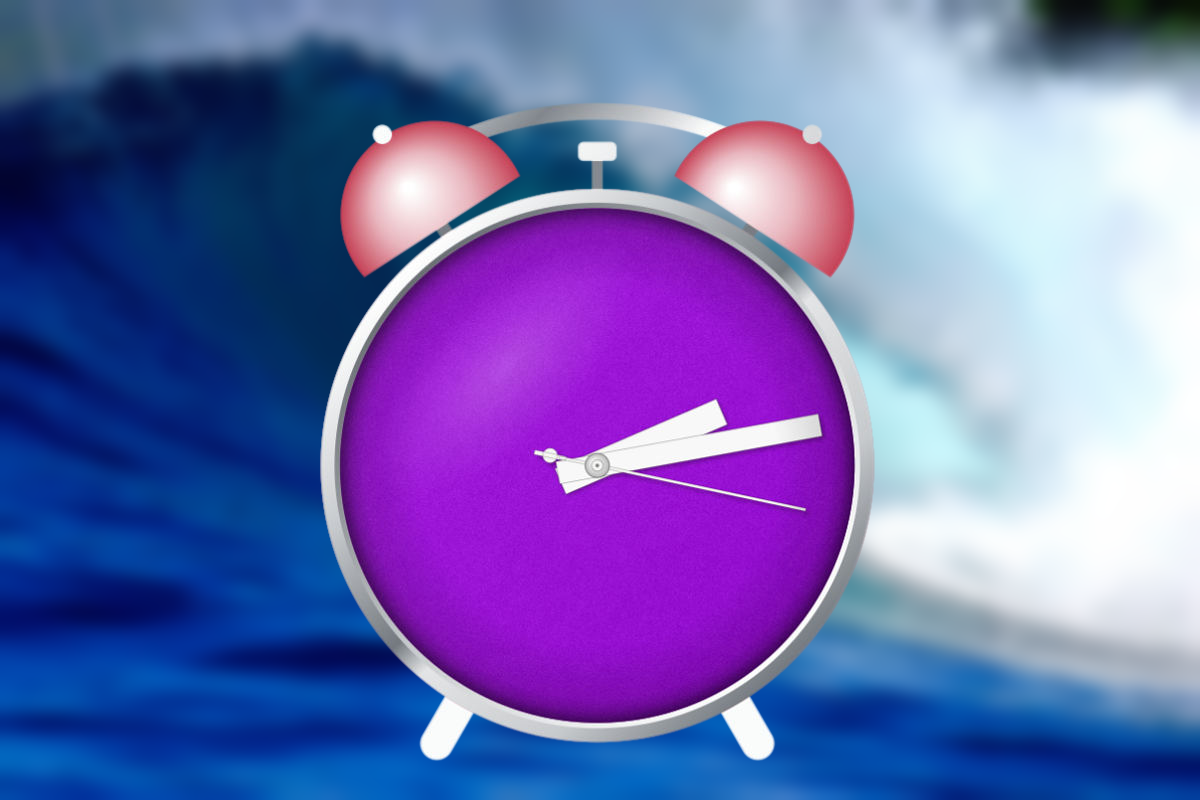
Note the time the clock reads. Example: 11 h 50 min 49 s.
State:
2 h 13 min 17 s
